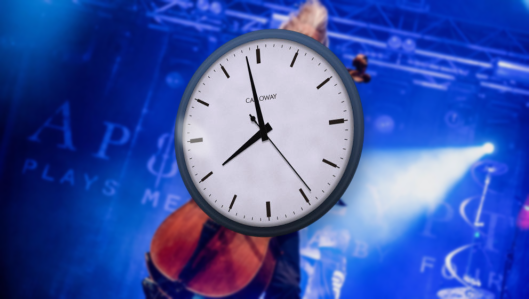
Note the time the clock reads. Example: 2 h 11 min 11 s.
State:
7 h 58 min 24 s
